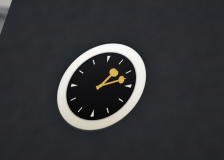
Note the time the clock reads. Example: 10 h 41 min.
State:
1 h 12 min
